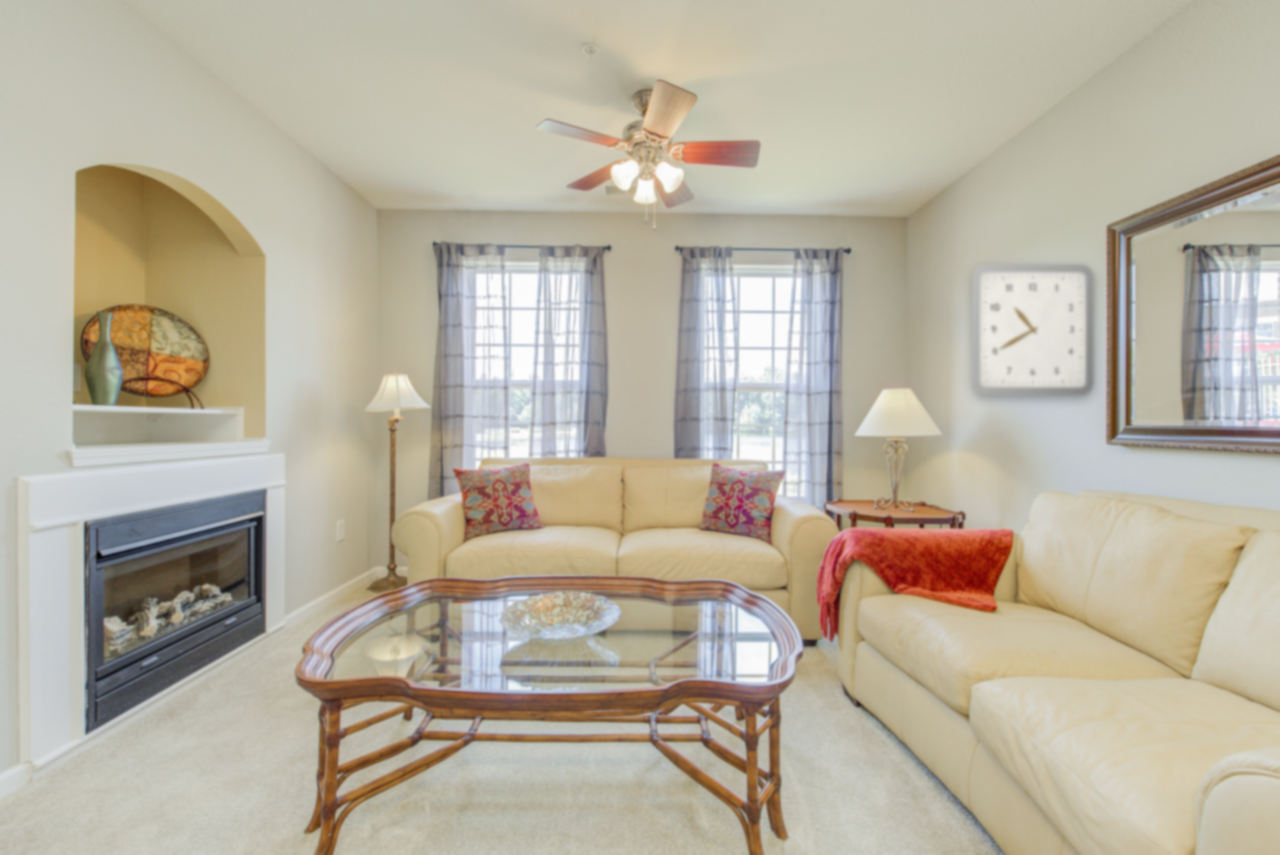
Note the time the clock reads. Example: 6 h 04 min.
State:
10 h 40 min
